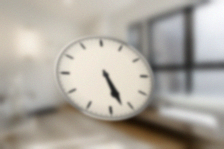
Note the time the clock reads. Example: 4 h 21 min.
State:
5 h 27 min
